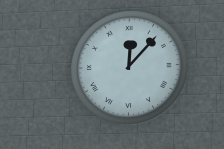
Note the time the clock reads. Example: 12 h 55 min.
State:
12 h 07 min
